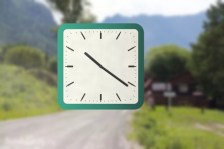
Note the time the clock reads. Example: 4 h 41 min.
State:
10 h 21 min
